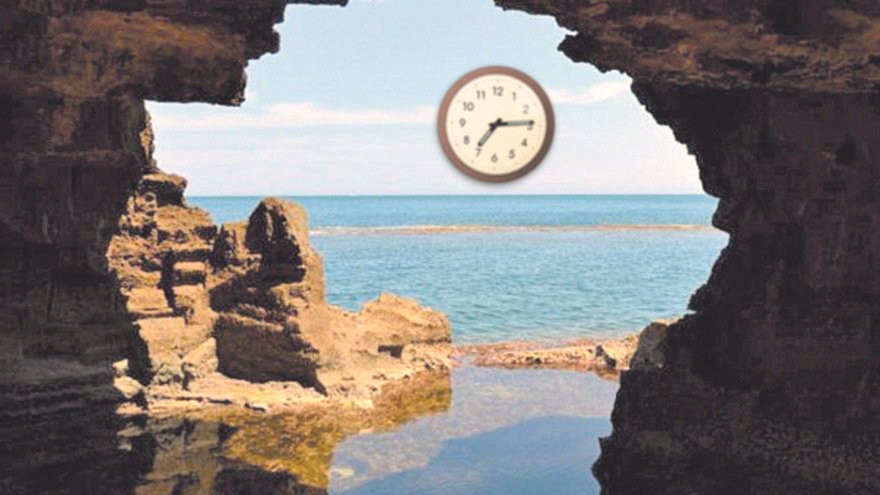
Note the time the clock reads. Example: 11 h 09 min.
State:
7 h 14 min
